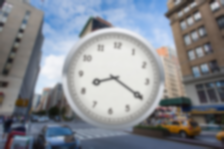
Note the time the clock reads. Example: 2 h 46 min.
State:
8 h 20 min
